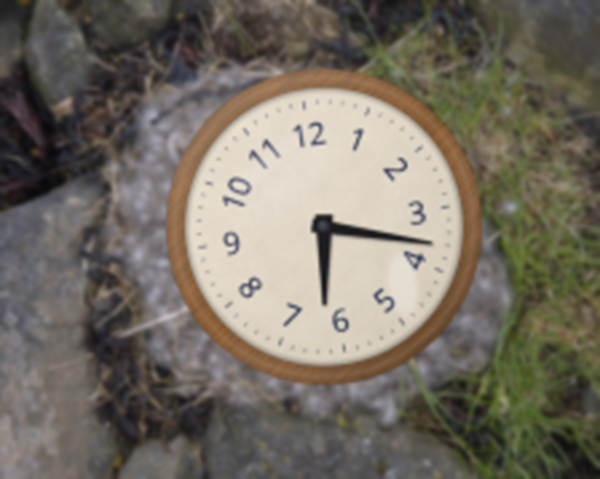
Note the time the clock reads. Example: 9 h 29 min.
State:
6 h 18 min
